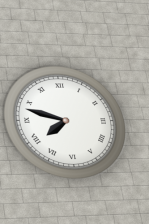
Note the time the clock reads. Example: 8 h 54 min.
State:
7 h 48 min
